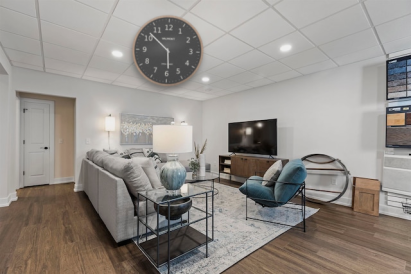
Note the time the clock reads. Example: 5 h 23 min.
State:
5 h 52 min
